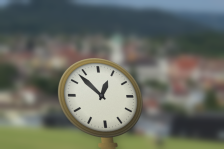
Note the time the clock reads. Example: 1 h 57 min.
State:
12 h 53 min
